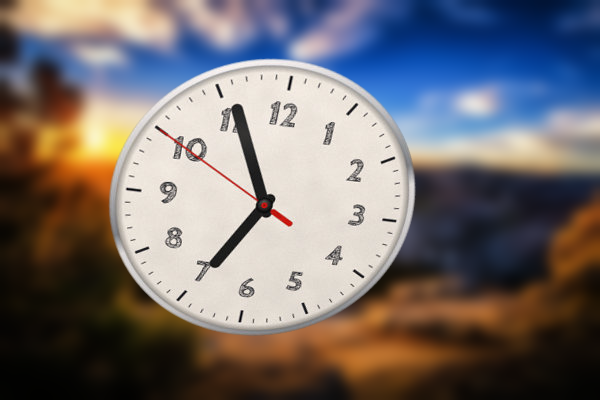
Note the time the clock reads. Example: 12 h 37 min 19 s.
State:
6 h 55 min 50 s
